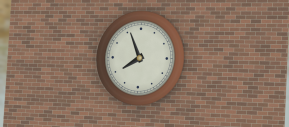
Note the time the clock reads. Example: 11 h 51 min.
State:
7 h 56 min
